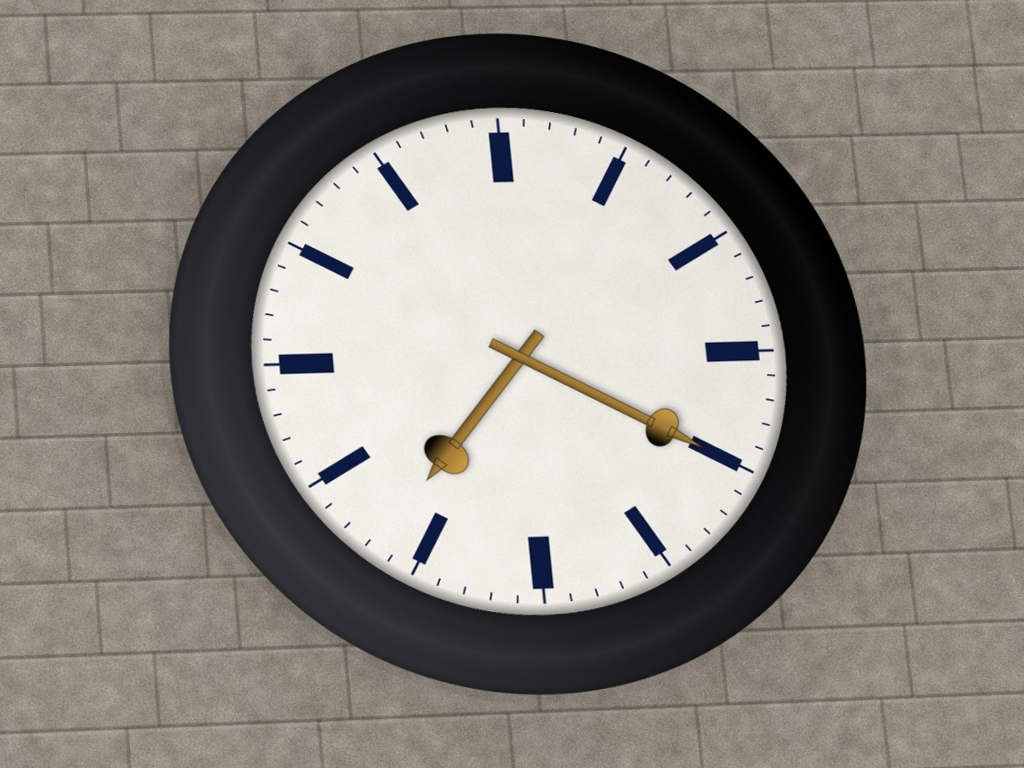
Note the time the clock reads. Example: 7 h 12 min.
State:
7 h 20 min
